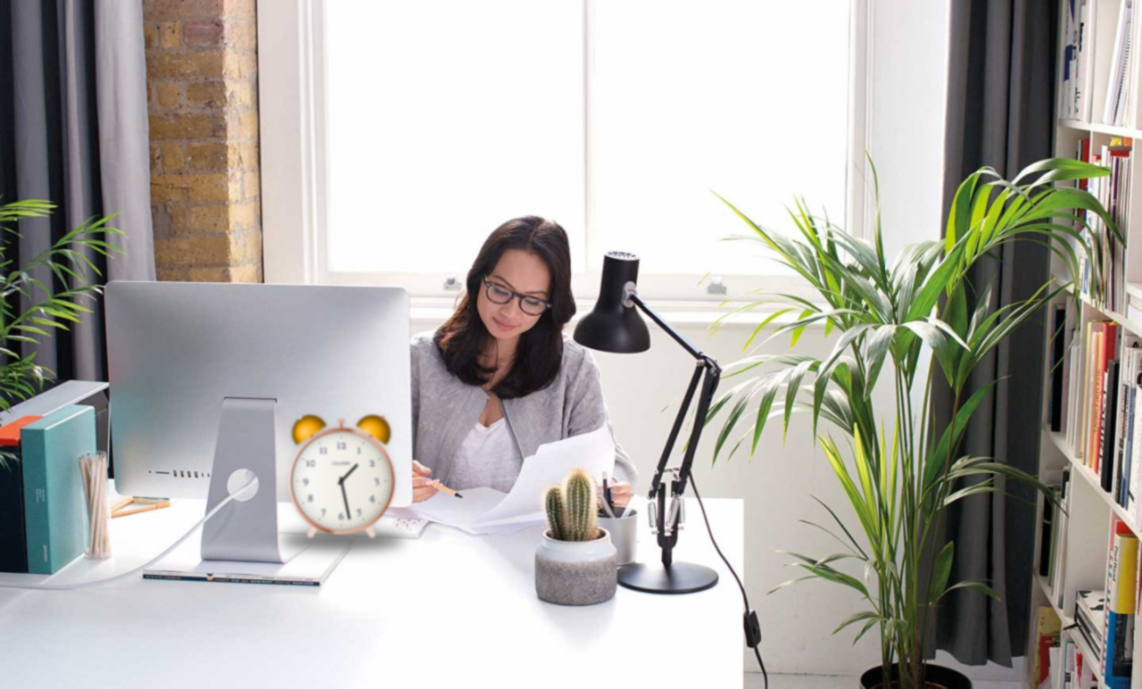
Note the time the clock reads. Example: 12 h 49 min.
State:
1 h 28 min
